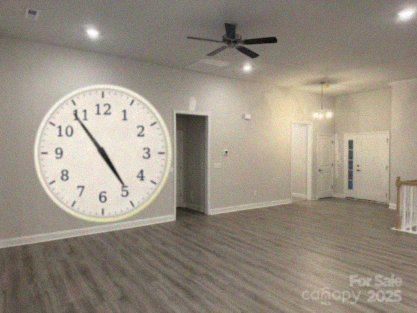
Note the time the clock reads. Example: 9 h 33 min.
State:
4 h 54 min
